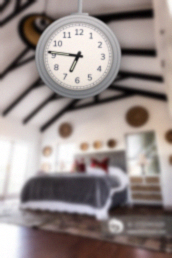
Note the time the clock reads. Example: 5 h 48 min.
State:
6 h 46 min
